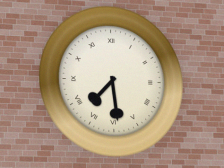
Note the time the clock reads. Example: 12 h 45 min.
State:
7 h 29 min
